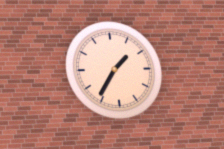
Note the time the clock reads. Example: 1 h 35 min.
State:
1 h 36 min
